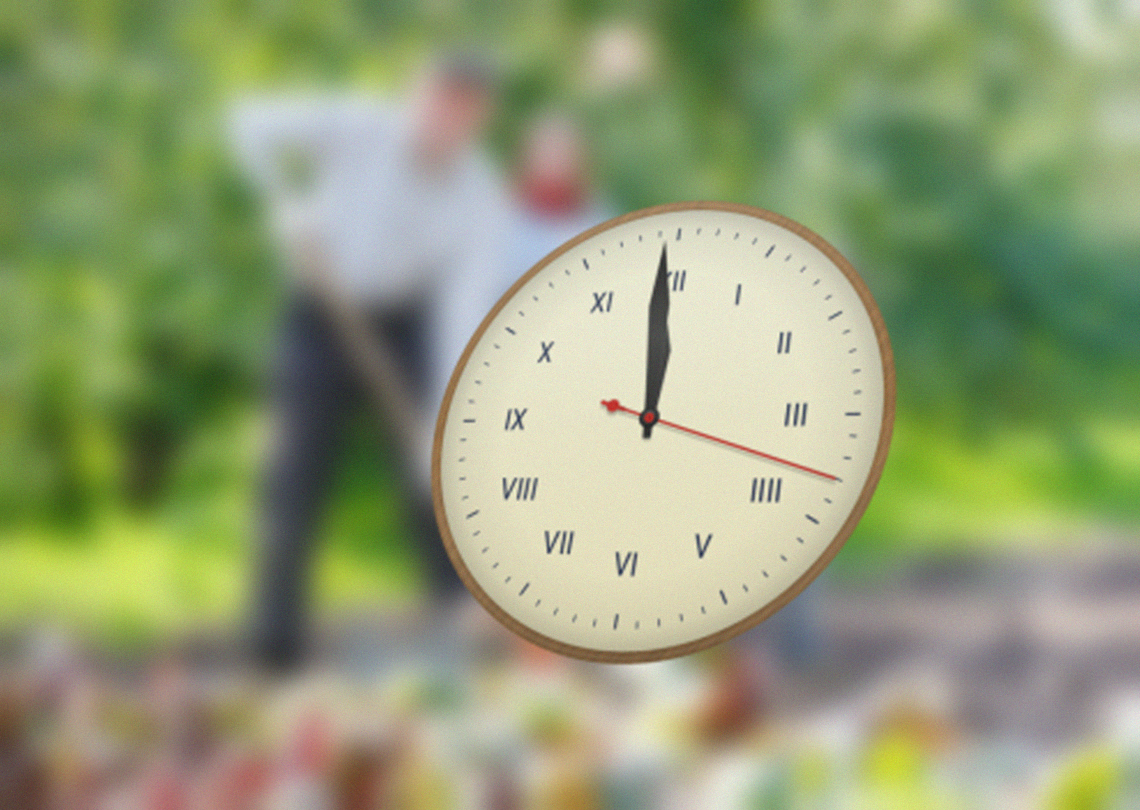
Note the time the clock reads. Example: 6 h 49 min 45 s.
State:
11 h 59 min 18 s
